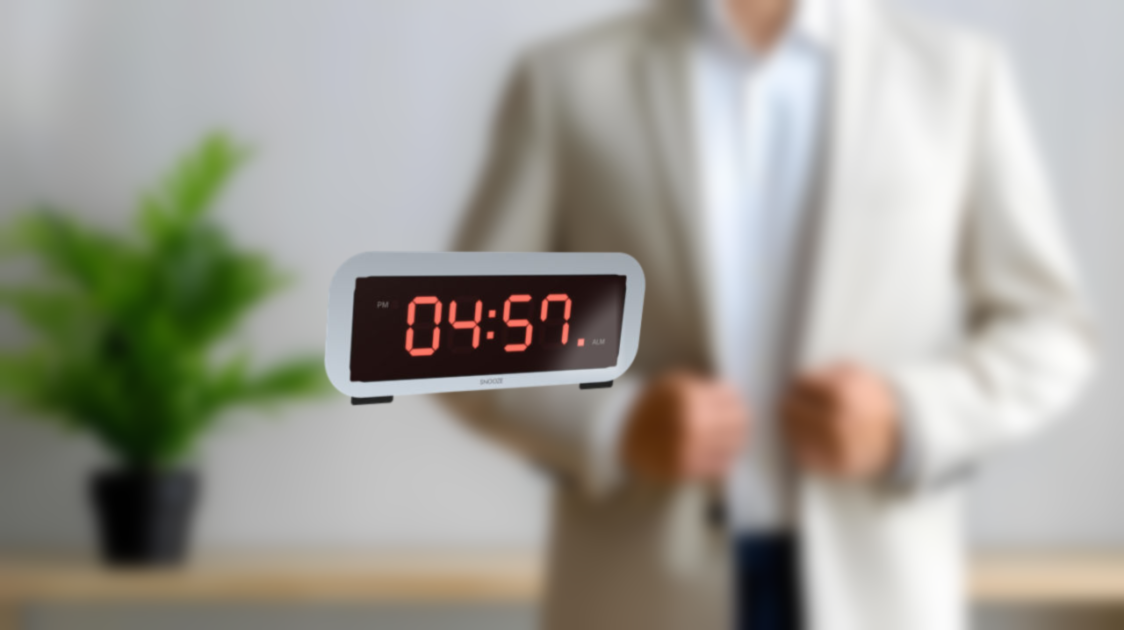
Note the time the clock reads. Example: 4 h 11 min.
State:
4 h 57 min
